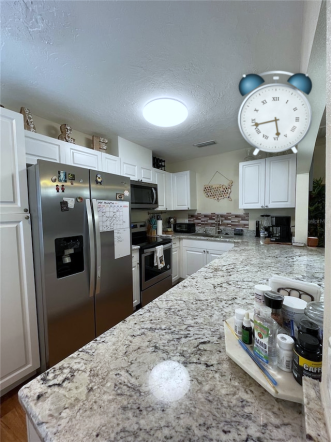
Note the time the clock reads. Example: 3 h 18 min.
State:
5 h 43 min
